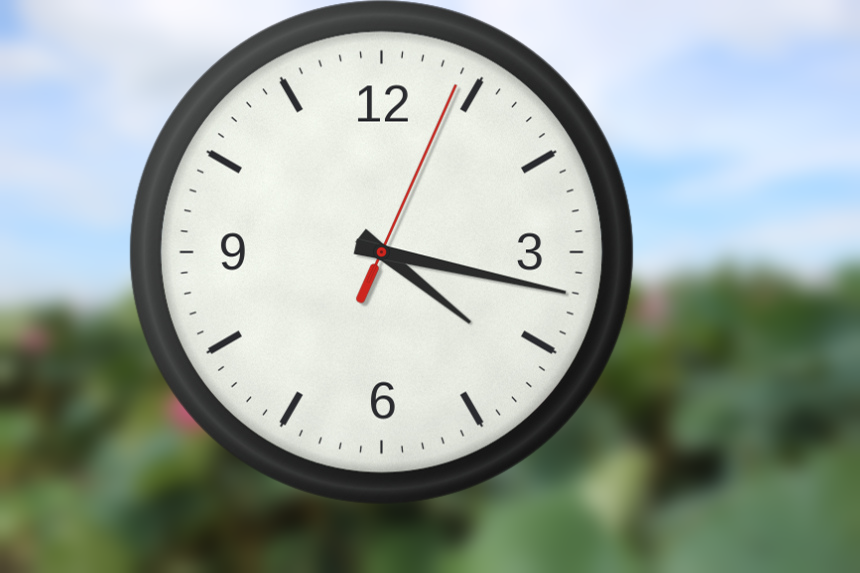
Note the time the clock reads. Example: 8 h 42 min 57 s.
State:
4 h 17 min 04 s
